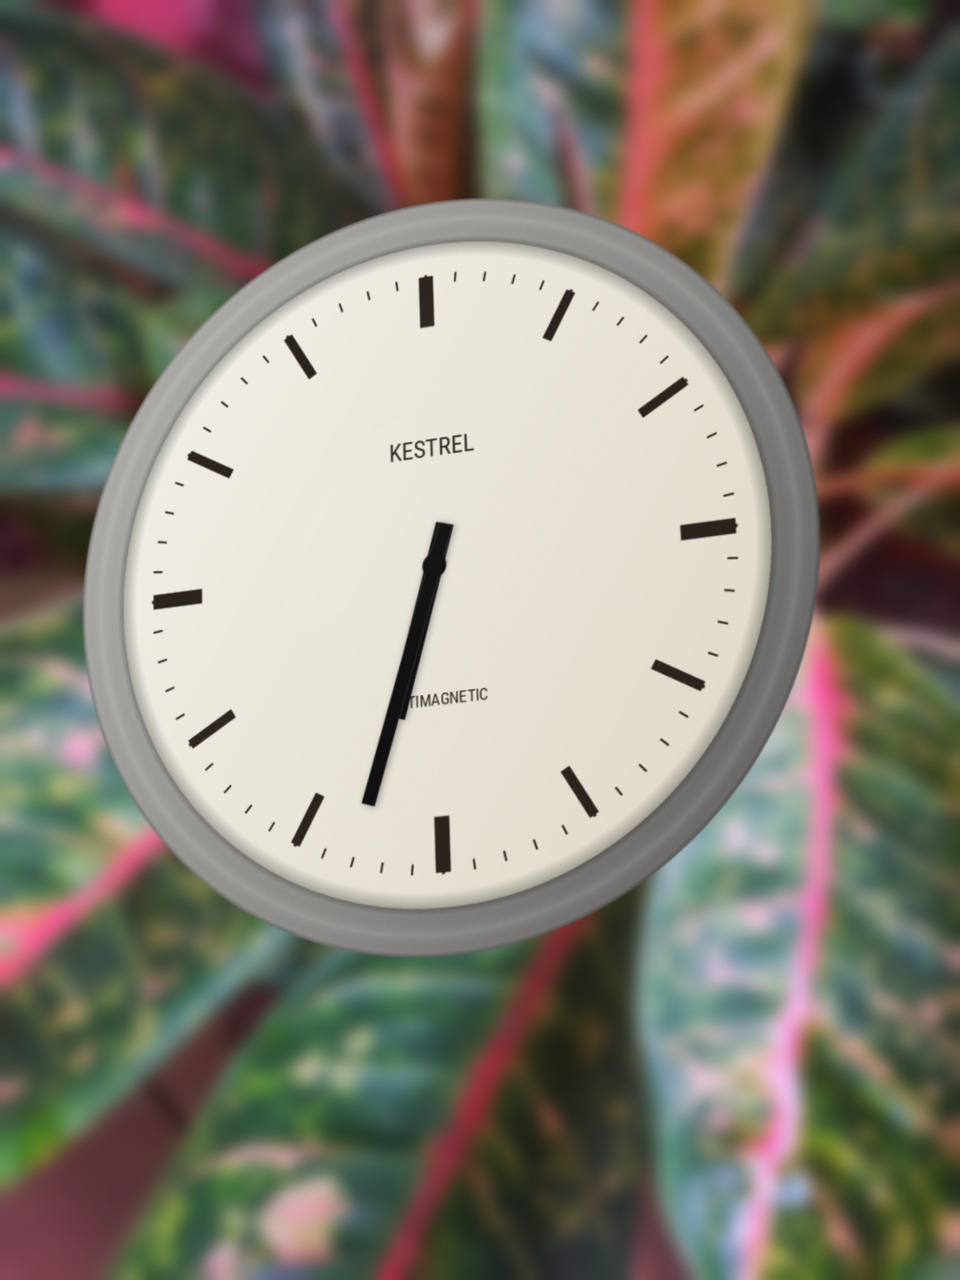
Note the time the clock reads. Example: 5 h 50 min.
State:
6 h 33 min
